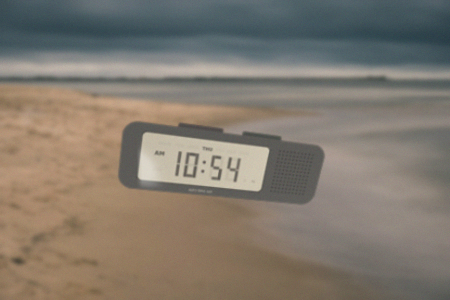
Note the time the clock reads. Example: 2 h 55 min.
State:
10 h 54 min
